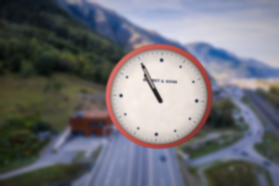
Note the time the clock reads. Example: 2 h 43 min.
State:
10 h 55 min
